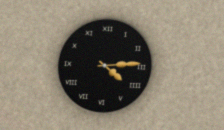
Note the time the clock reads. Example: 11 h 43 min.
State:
4 h 14 min
